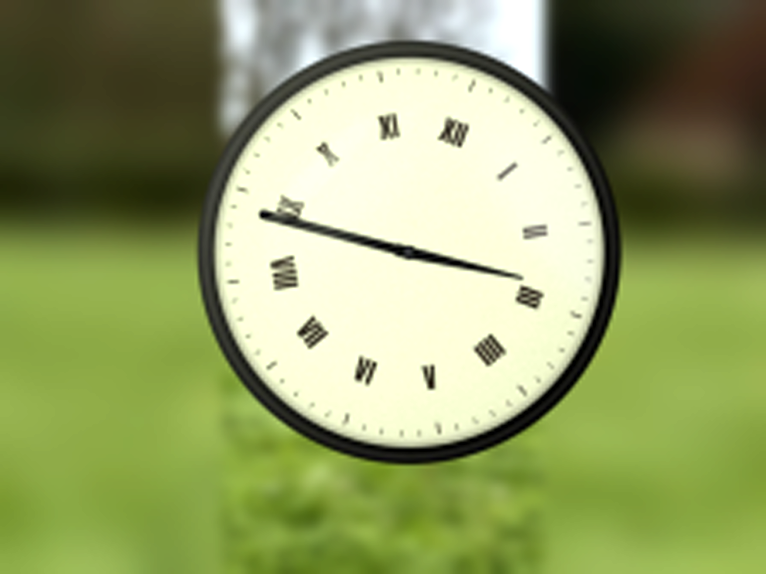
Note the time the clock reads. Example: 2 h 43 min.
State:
2 h 44 min
